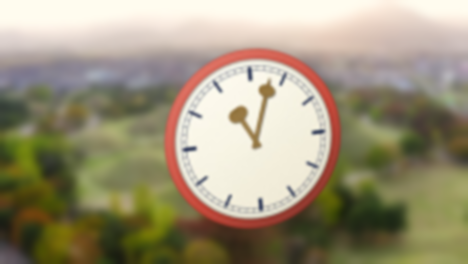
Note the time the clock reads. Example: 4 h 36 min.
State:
11 h 03 min
